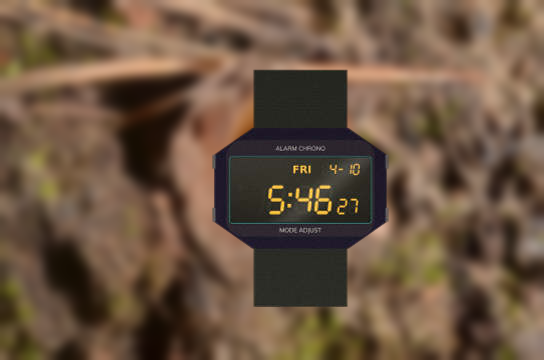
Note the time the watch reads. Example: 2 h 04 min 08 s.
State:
5 h 46 min 27 s
